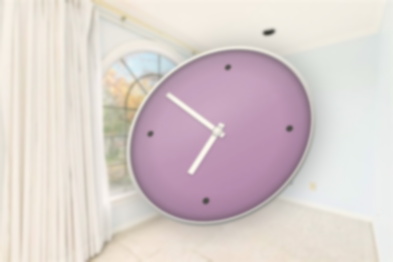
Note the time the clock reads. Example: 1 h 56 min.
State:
6 h 51 min
